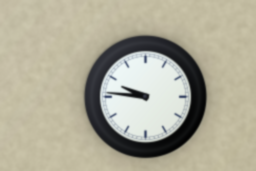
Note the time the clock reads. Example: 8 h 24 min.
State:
9 h 46 min
